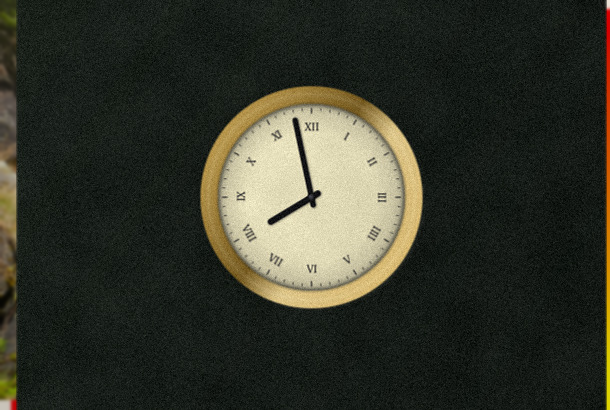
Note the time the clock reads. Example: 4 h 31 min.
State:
7 h 58 min
